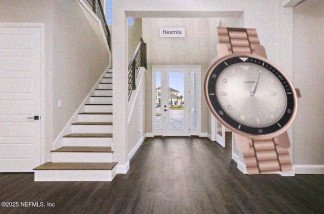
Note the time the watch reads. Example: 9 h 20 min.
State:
1 h 05 min
